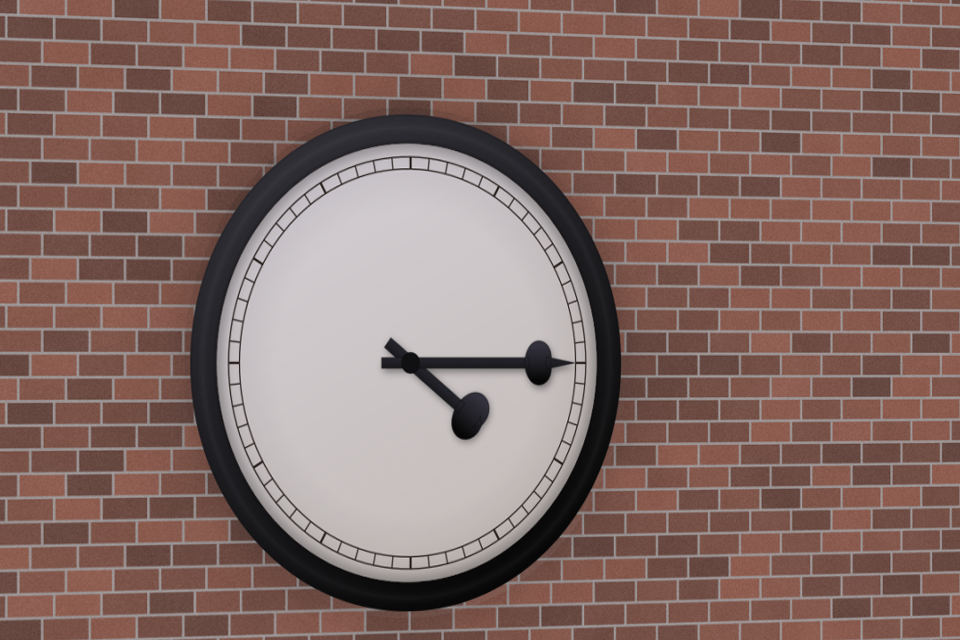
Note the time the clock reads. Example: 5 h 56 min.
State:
4 h 15 min
